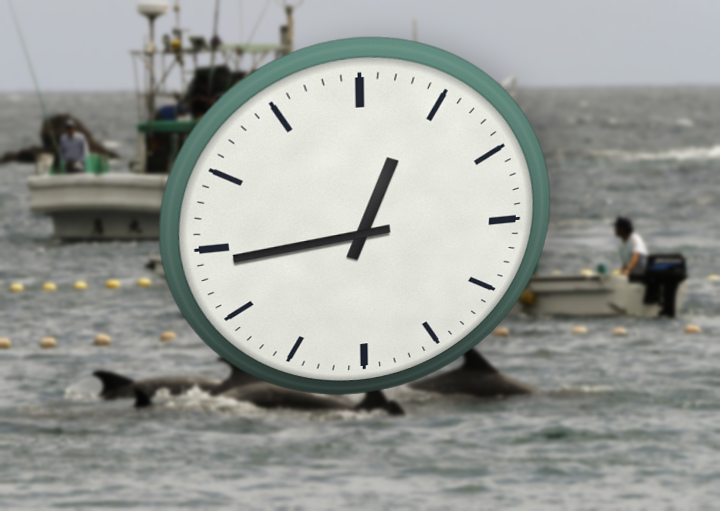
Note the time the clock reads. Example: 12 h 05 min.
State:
12 h 44 min
